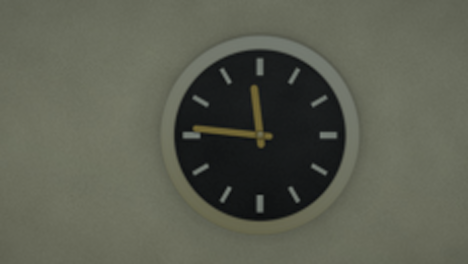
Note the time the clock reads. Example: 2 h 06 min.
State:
11 h 46 min
